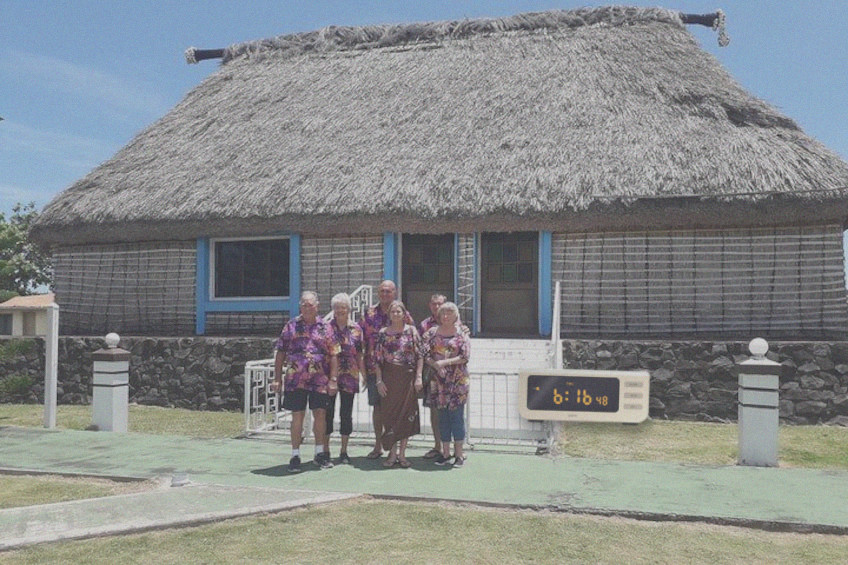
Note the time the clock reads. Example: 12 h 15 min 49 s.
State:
6 h 16 min 48 s
